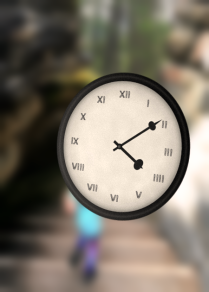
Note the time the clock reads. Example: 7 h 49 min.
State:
4 h 09 min
